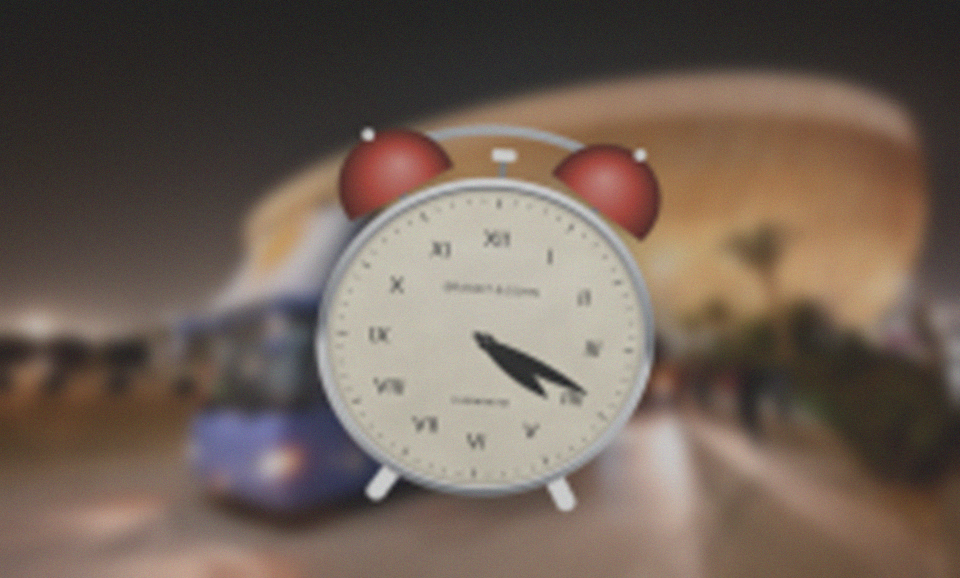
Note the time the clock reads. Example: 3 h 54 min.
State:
4 h 19 min
